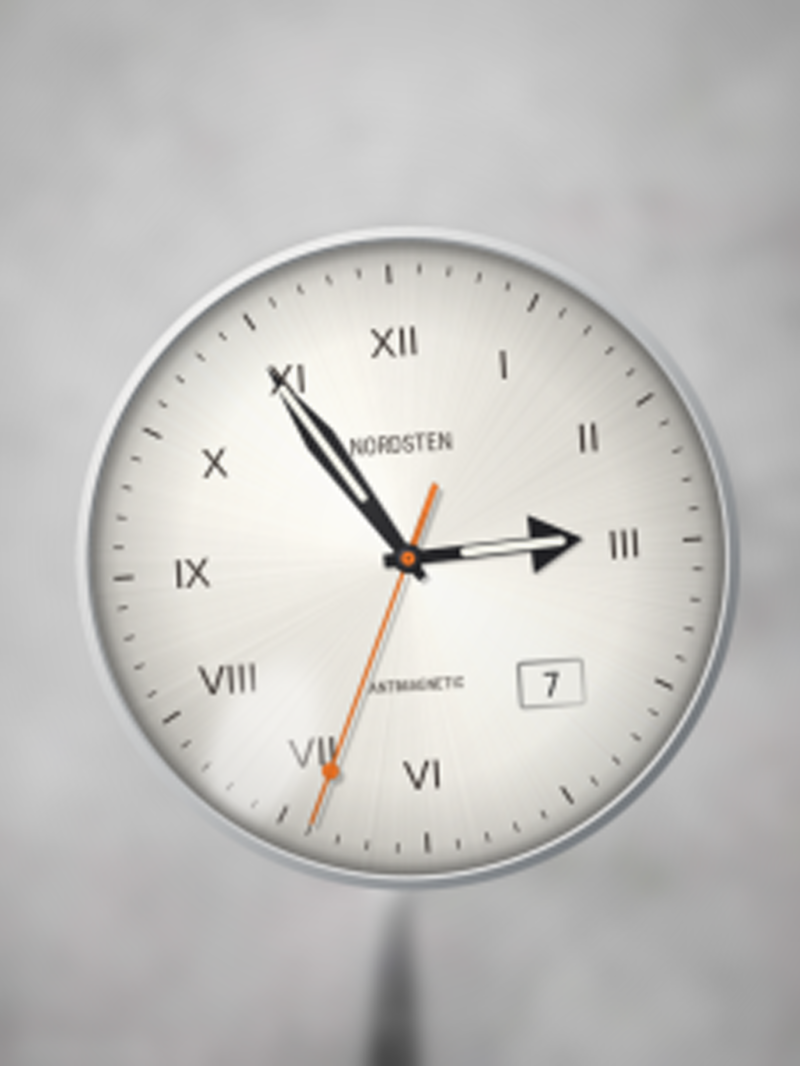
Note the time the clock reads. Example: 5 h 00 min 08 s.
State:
2 h 54 min 34 s
